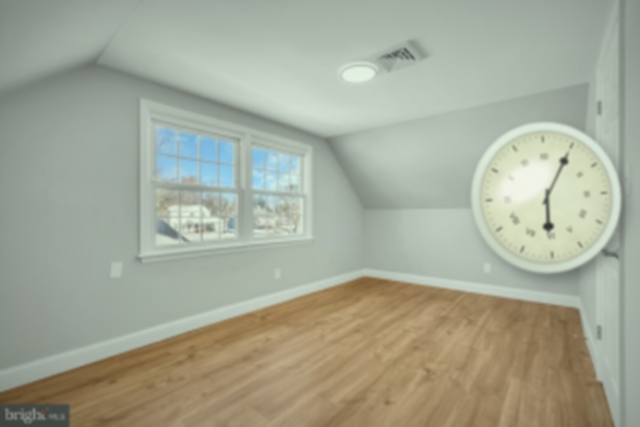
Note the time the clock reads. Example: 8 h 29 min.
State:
6 h 05 min
